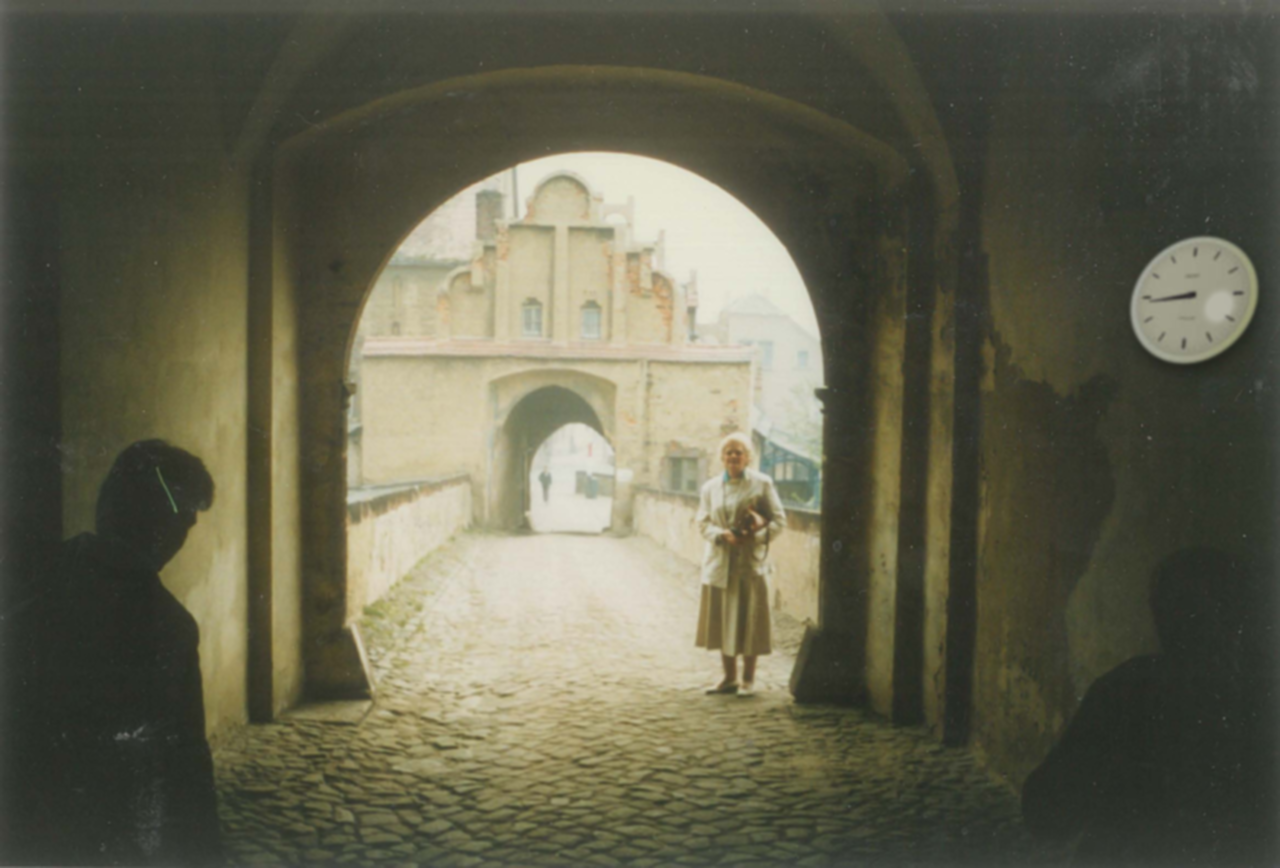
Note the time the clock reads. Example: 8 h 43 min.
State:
8 h 44 min
